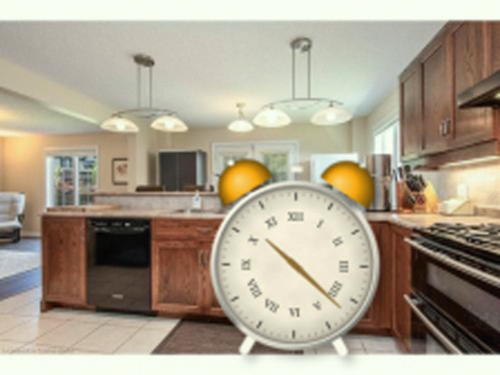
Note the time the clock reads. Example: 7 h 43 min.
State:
10 h 22 min
